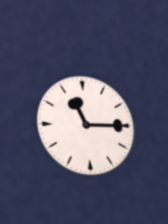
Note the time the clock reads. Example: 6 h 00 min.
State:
11 h 15 min
